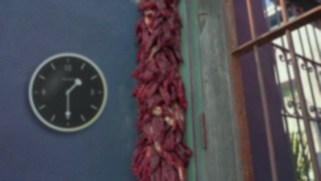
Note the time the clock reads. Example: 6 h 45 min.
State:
1 h 30 min
